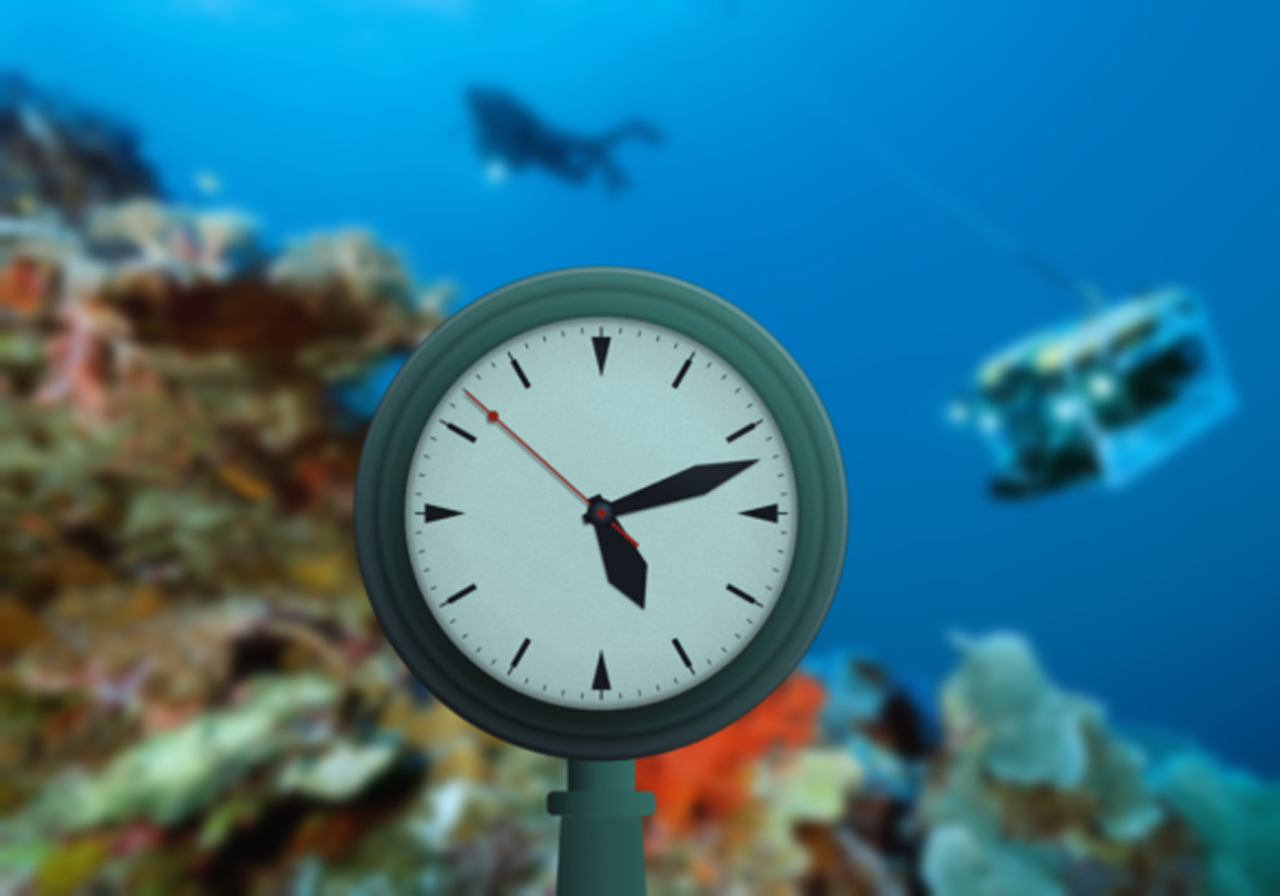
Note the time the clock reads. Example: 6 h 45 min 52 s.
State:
5 h 11 min 52 s
